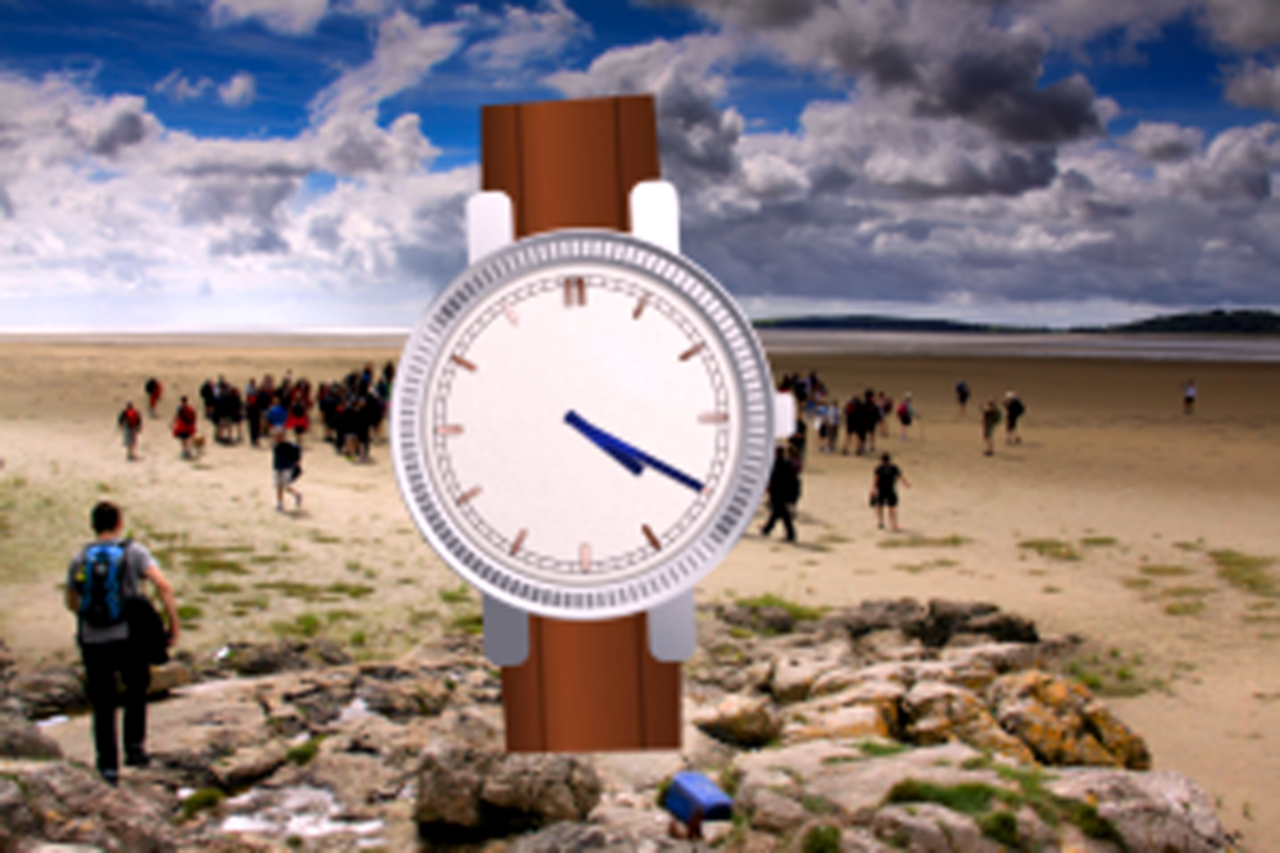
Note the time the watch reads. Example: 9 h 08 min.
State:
4 h 20 min
